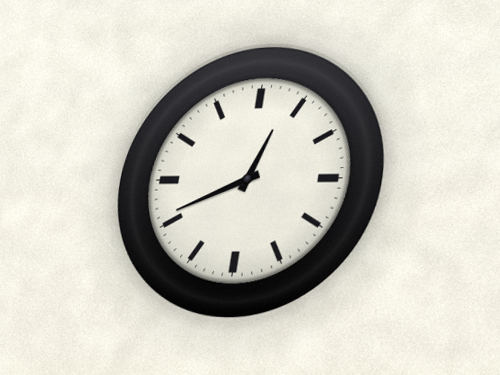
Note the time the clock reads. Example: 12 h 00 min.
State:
12 h 41 min
